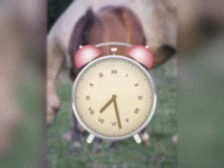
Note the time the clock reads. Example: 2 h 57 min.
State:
7 h 28 min
